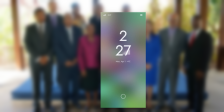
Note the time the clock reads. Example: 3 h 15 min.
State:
2 h 27 min
